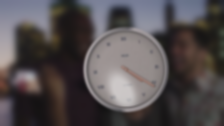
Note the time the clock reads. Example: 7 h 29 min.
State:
4 h 21 min
